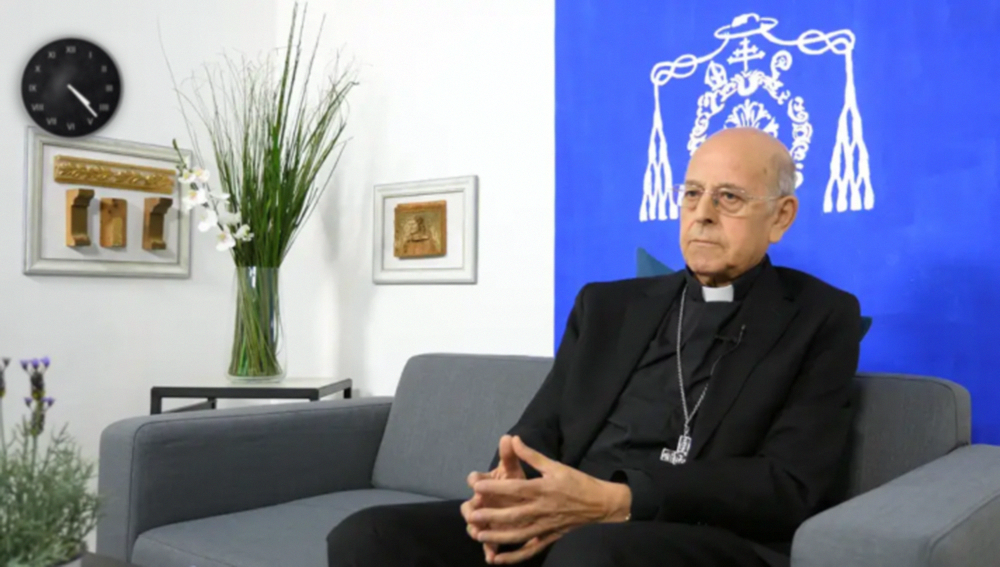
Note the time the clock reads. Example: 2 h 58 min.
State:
4 h 23 min
